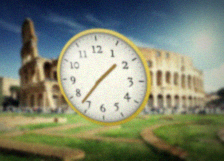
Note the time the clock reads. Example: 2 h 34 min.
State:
1 h 37 min
